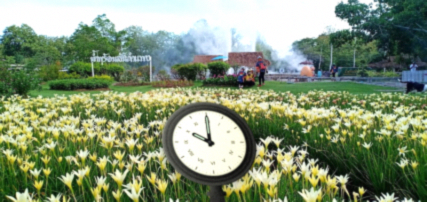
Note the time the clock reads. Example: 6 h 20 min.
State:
10 h 00 min
